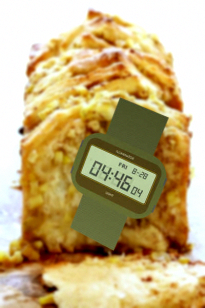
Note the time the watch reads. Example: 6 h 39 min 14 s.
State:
4 h 46 min 04 s
